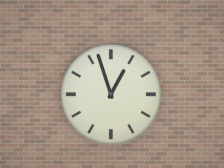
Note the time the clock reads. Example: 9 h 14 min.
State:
12 h 57 min
